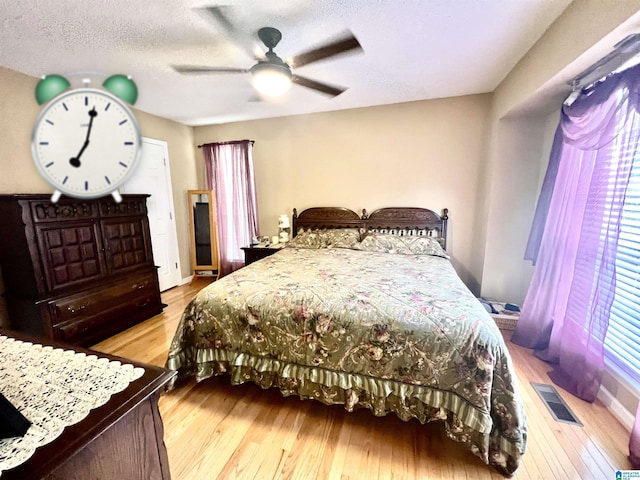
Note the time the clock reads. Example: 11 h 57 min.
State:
7 h 02 min
